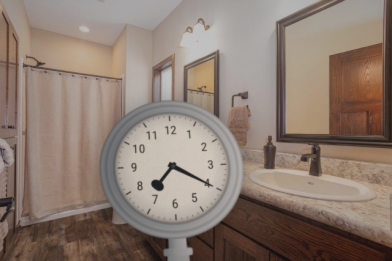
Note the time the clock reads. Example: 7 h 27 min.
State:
7 h 20 min
